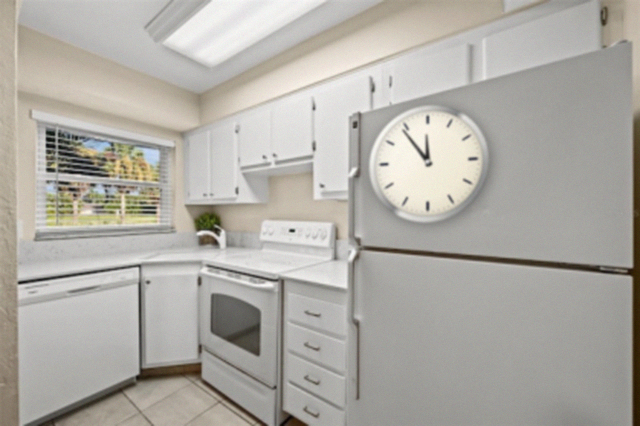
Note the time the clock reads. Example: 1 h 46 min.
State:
11 h 54 min
